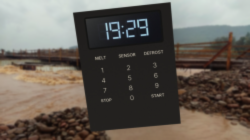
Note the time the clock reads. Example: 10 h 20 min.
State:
19 h 29 min
